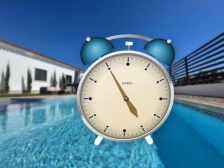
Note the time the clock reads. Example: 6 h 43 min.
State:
4 h 55 min
